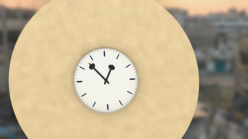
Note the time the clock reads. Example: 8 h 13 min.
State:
12 h 53 min
